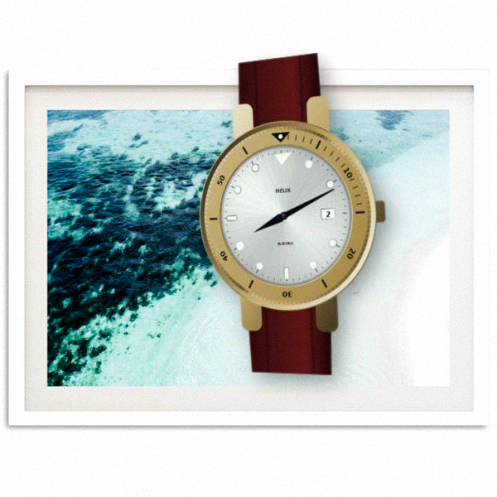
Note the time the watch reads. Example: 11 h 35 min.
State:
8 h 11 min
